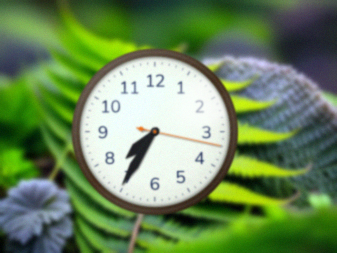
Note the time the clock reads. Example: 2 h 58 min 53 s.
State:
7 h 35 min 17 s
